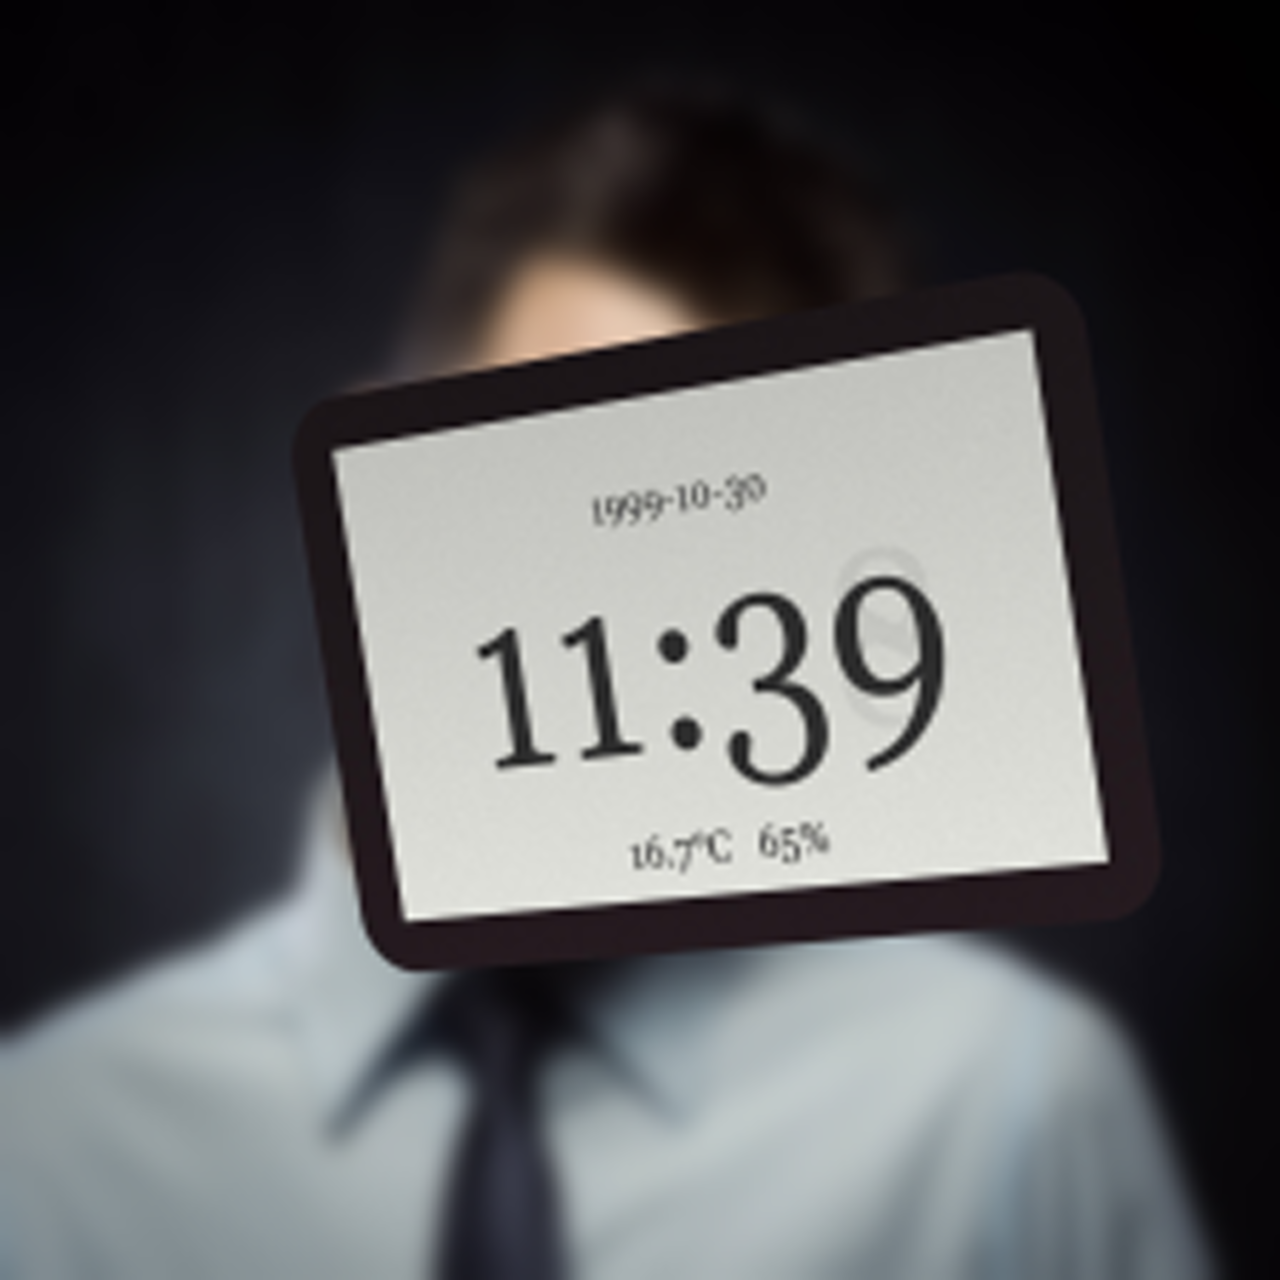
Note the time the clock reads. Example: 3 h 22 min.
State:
11 h 39 min
